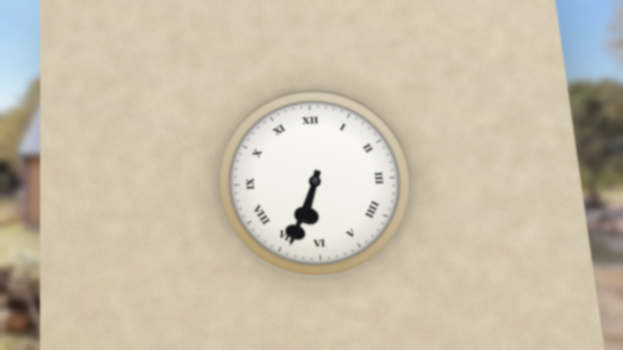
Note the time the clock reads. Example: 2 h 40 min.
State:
6 h 34 min
